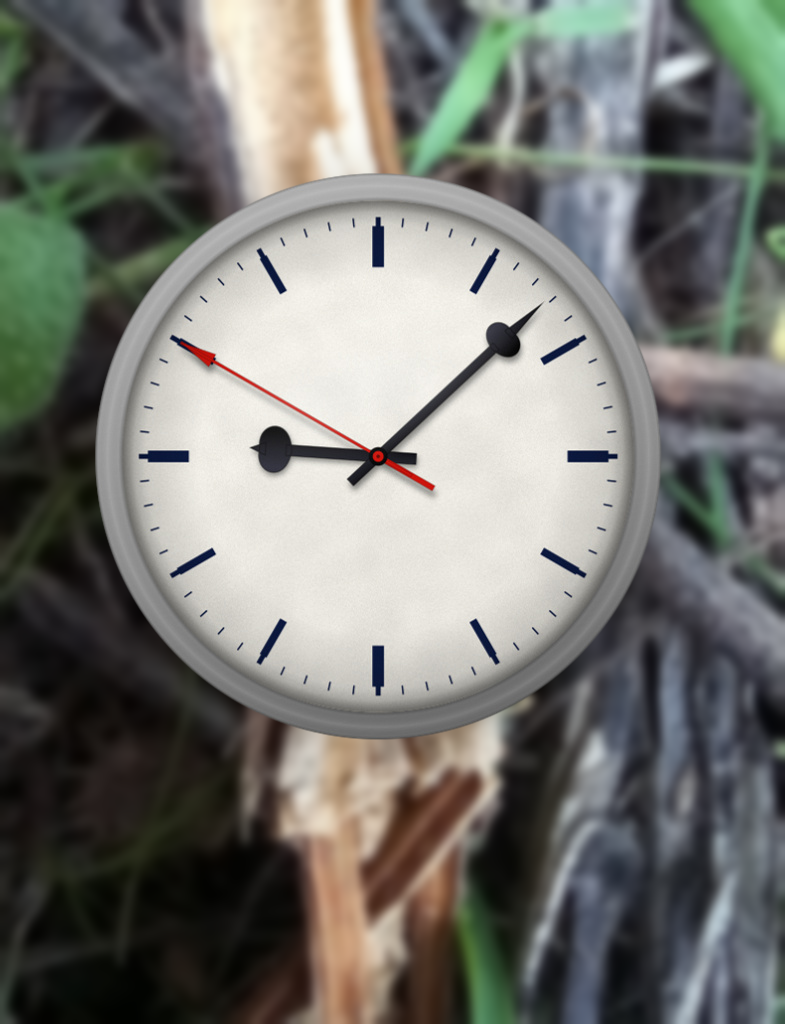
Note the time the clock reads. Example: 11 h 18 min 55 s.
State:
9 h 07 min 50 s
